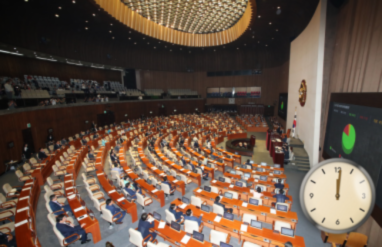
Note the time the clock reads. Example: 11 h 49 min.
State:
12 h 01 min
